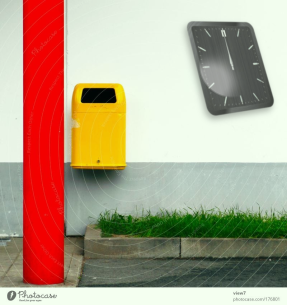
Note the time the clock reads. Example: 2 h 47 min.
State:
12 h 00 min
